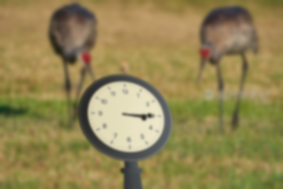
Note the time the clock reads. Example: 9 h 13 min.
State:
3 h 15 min
